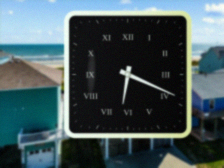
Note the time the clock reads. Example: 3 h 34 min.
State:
6 h 19 min
